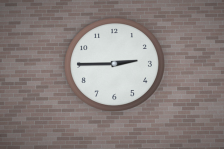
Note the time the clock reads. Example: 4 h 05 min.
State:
2 h 45 min
